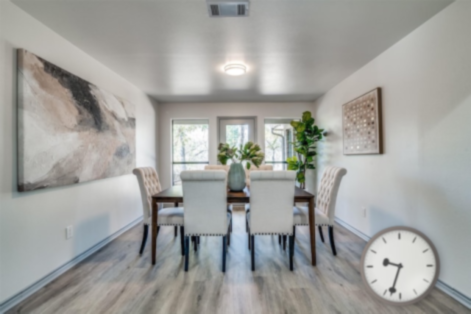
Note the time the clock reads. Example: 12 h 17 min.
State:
9 h 33 min
